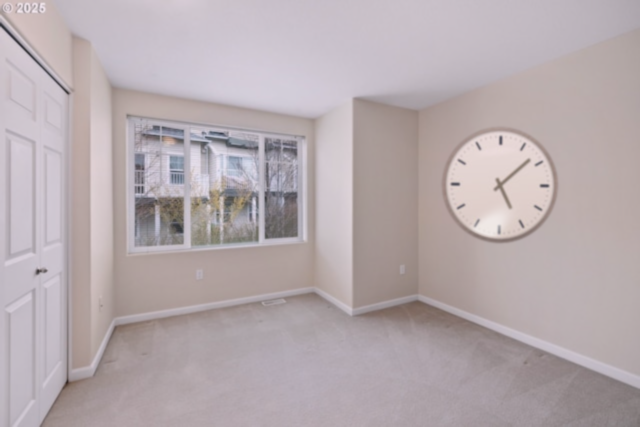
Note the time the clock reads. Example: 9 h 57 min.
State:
5 h 08 min
